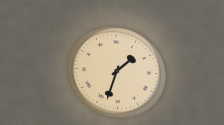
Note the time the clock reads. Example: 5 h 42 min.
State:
1 h 33 min
